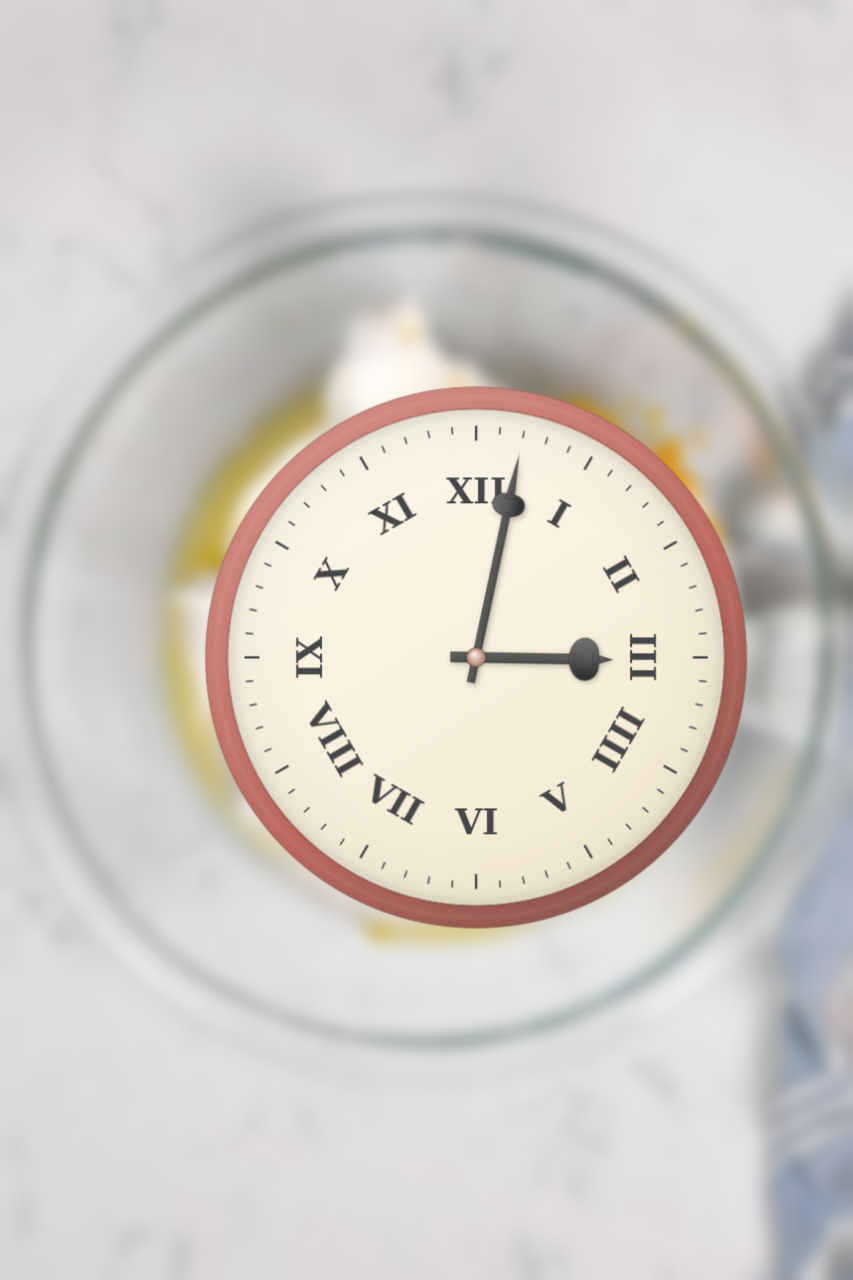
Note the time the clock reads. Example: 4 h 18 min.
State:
3 h 02 min
